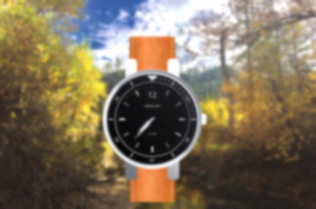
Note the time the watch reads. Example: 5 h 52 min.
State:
7 h 37 min
